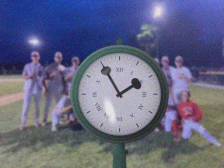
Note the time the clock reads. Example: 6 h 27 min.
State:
1 h 55 min
